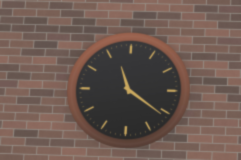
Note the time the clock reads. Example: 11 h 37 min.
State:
11 h 21 min
